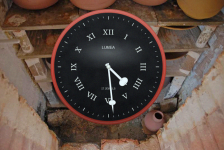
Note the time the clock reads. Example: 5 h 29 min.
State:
4 h 29 min
